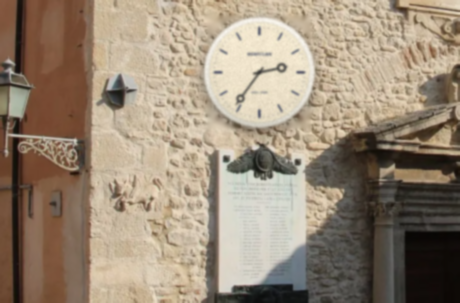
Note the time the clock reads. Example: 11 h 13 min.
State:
2 h 36 min
